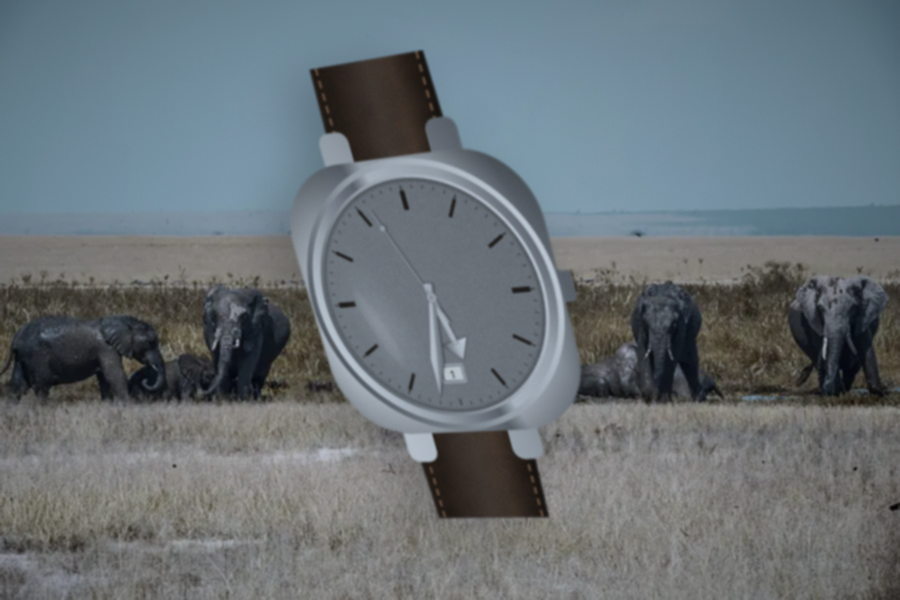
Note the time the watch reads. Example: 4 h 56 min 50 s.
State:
5 h 31 min 56 s
